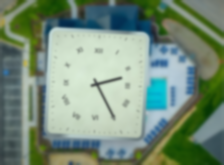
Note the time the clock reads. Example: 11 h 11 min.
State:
2 h 25 min
